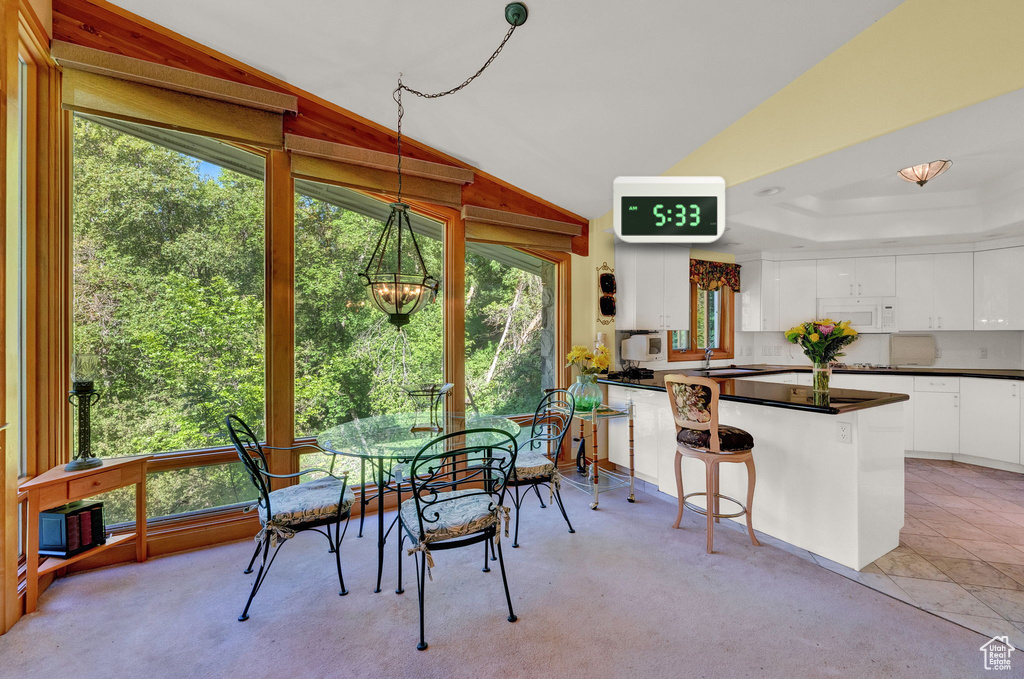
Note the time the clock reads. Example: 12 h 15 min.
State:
5 h 33 min
